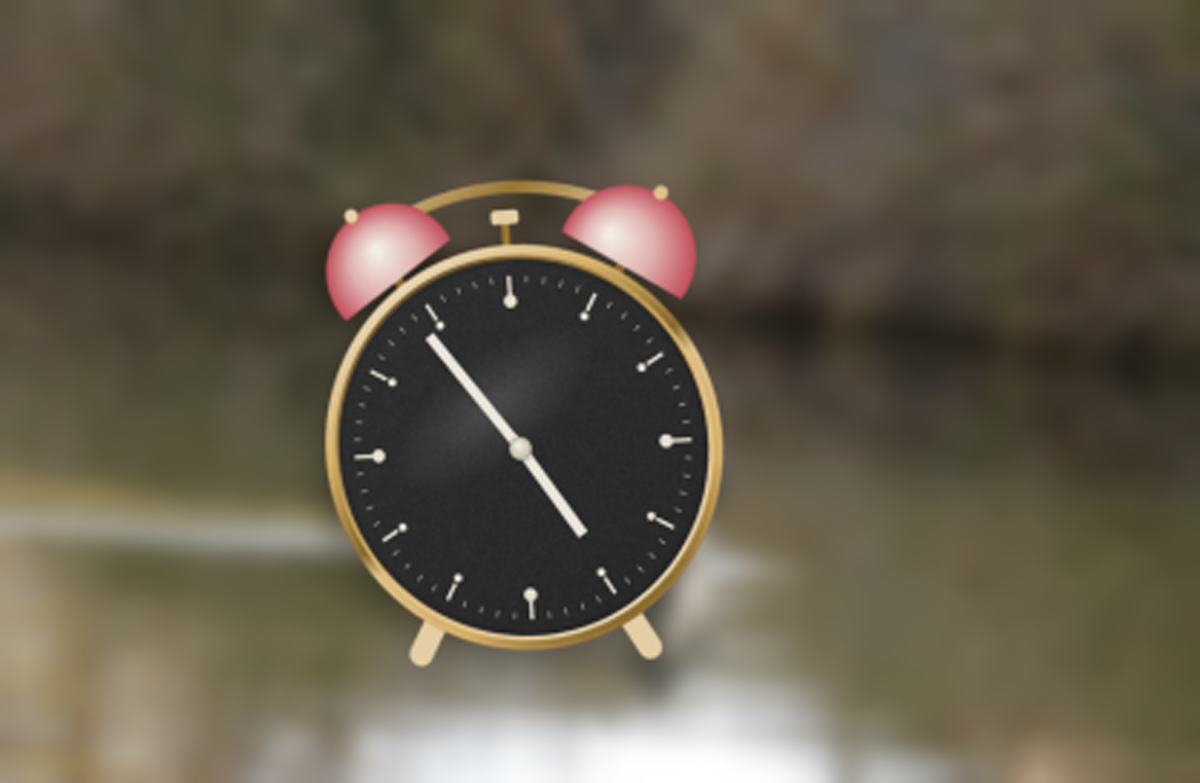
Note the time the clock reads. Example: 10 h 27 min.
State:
4 h 54 min
